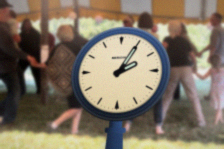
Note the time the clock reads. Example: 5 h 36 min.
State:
2 h 05 min
